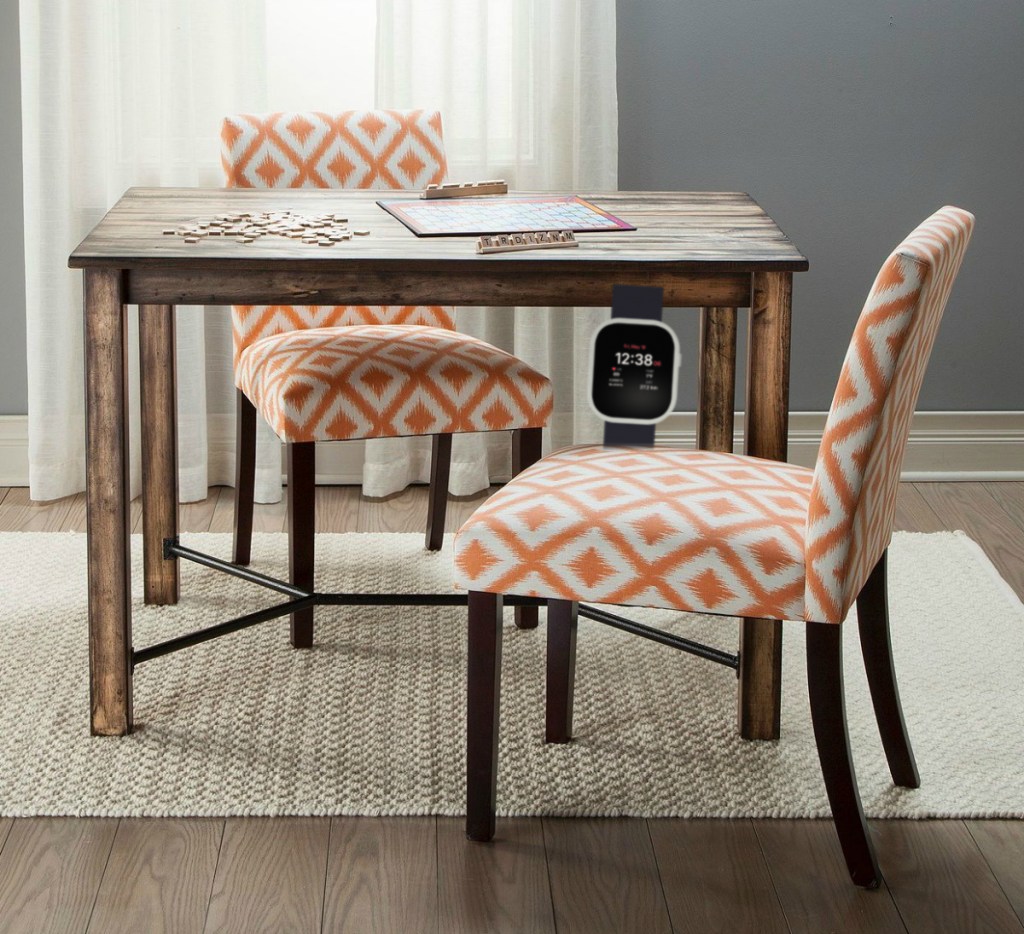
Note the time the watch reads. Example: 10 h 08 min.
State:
12 h 38 min
